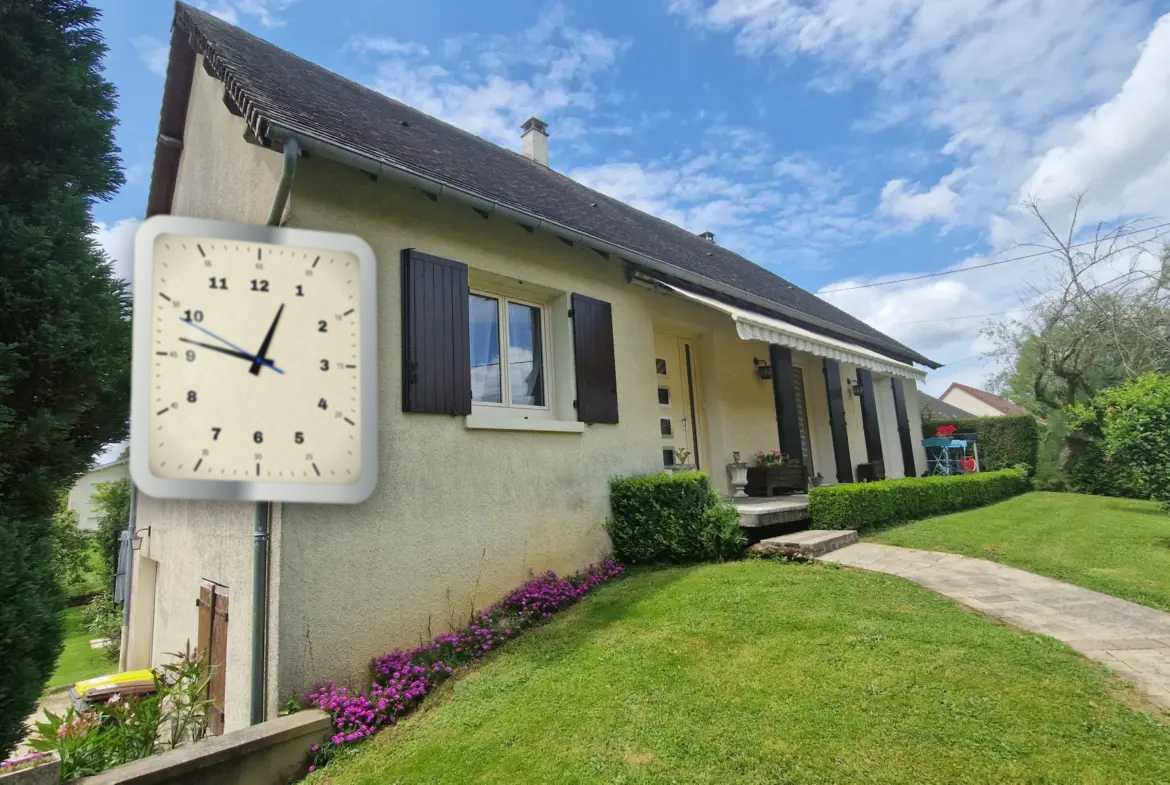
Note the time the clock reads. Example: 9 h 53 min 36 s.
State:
12 h 46 min 49 s
